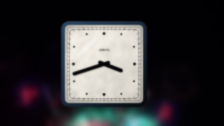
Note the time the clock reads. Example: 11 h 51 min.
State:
3 h 42 min
